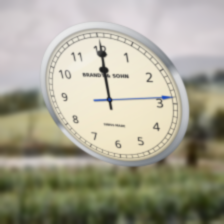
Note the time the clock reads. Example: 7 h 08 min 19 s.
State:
12 h 00 min 14 s
